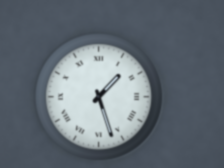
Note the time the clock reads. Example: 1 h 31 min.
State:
1 h 27 min
